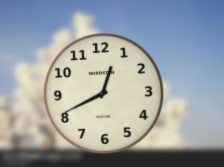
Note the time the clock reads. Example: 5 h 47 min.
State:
12 h 41 min
